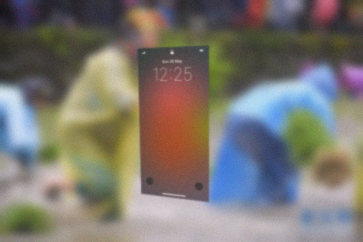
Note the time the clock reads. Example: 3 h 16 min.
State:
12 h 25 min
